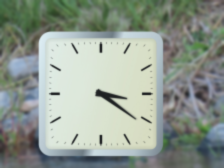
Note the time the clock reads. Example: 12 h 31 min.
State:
3 h 21 min
